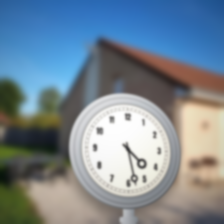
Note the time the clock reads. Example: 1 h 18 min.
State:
4 h 28 min
